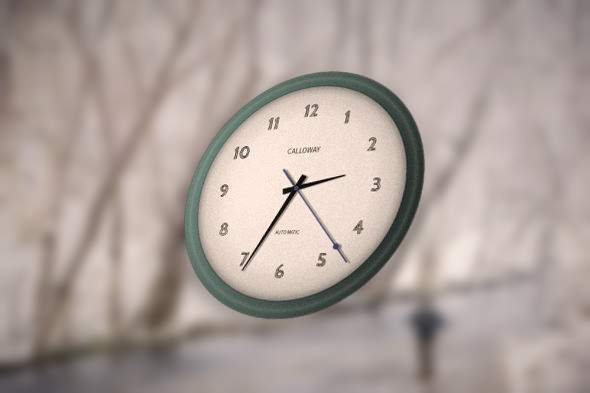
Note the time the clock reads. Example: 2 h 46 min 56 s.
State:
2 h 34 min 23 s
